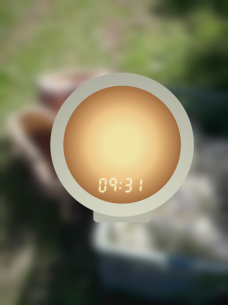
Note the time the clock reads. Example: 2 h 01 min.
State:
9 h 31 min
